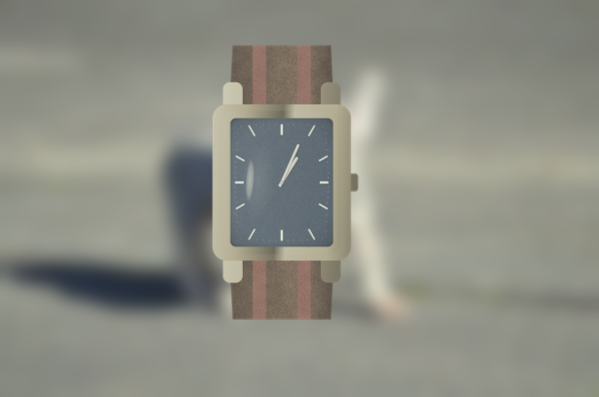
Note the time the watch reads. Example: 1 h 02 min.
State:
1 h 04 min
